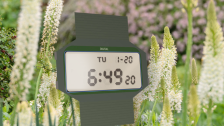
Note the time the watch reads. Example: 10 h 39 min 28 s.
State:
6 h 49 min 20 s
